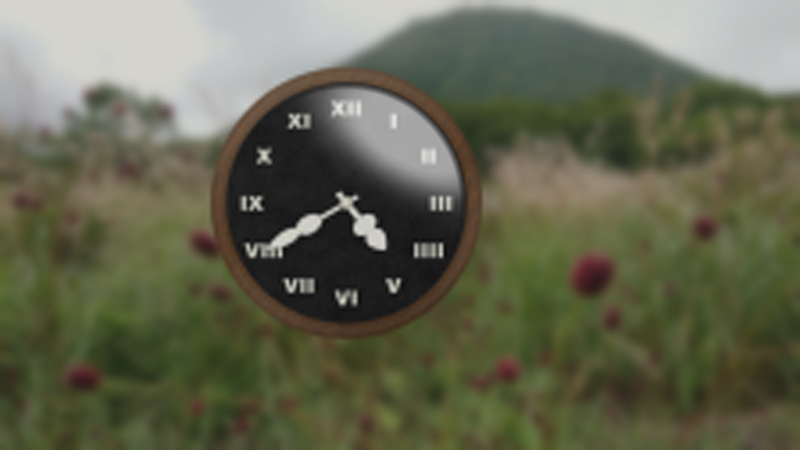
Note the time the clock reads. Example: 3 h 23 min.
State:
4 h 40 min
